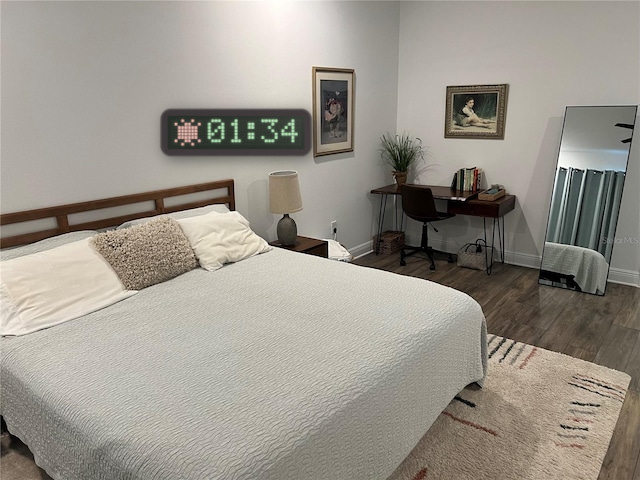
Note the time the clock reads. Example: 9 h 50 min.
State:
1 h 34 min
